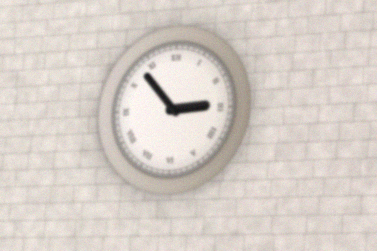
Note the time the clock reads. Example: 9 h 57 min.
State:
2 h 53 min
